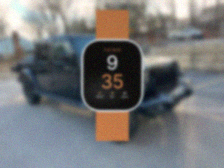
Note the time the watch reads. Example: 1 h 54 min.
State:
9 h 35 min
